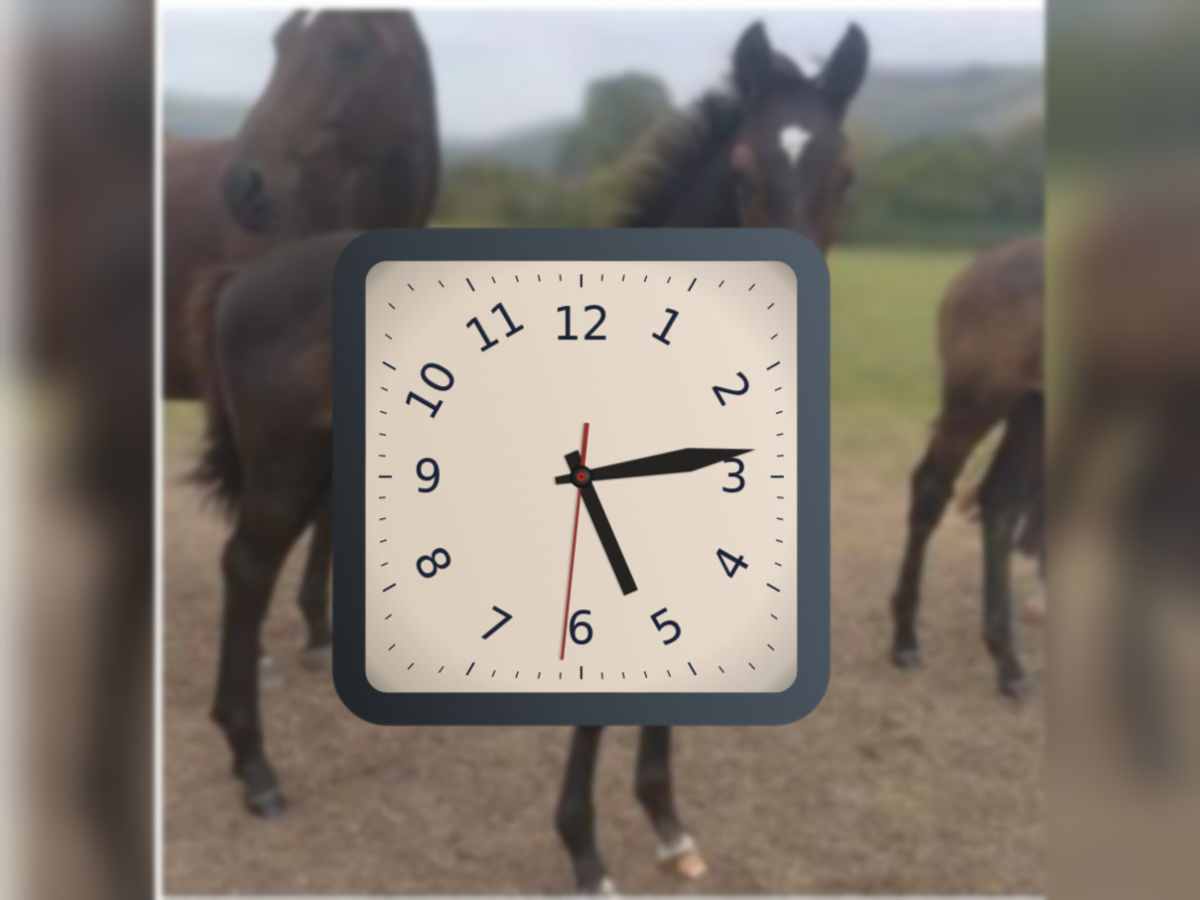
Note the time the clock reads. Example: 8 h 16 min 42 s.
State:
5 h 13 min 31 s
